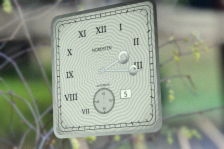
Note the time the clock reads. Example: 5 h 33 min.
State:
2 h 16 min
